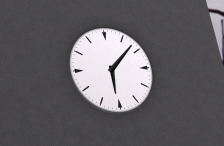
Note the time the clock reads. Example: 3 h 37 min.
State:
6 h 08 min
